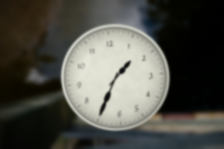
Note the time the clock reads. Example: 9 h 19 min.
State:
1 h 35 min
